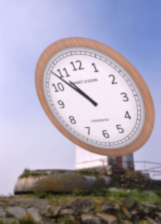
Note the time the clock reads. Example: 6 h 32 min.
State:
10 h 53 min
